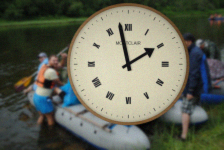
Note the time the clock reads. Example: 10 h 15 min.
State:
1 h 58 min
